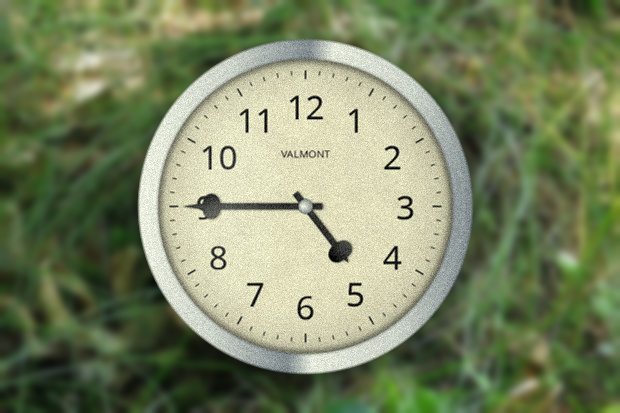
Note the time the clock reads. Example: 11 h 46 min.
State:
4 h 45 min
